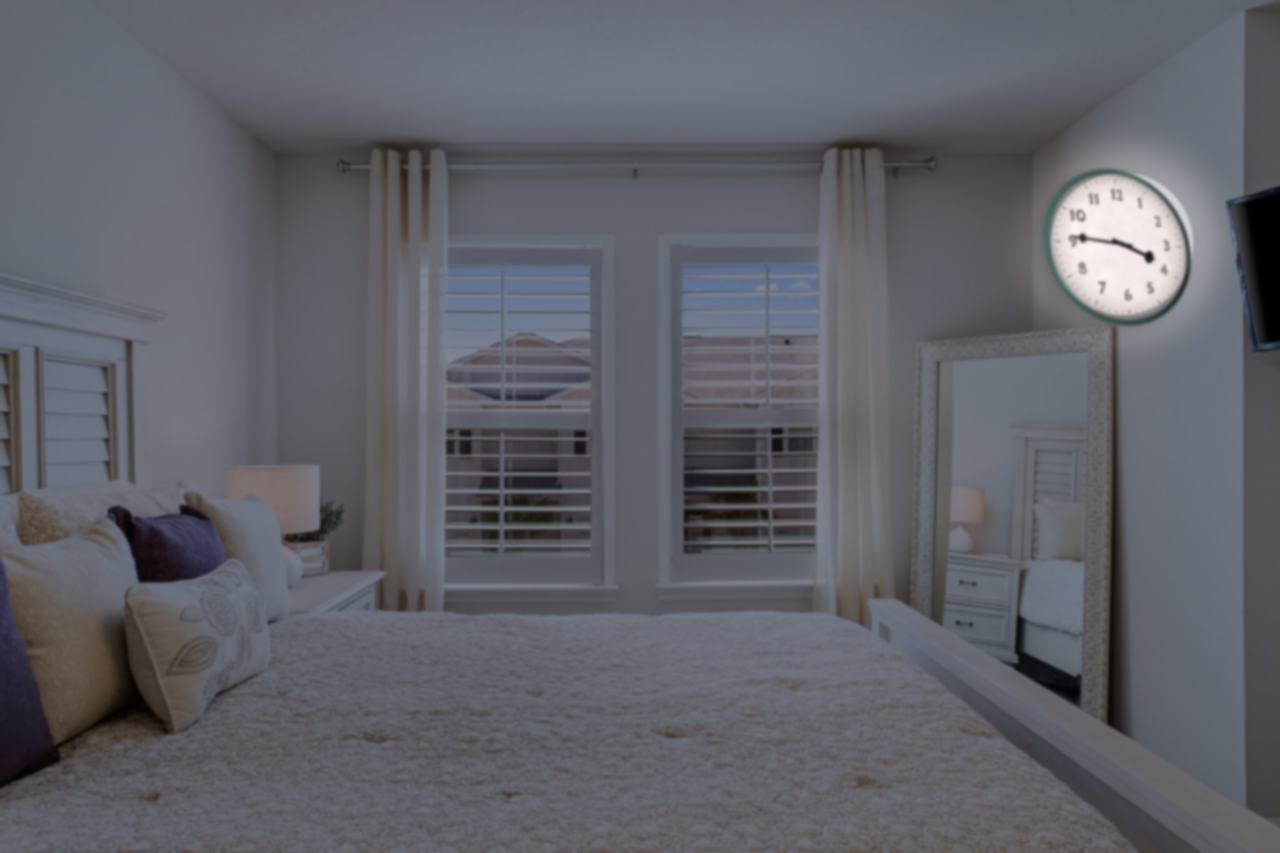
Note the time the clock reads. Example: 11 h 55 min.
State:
3 h 46 min
